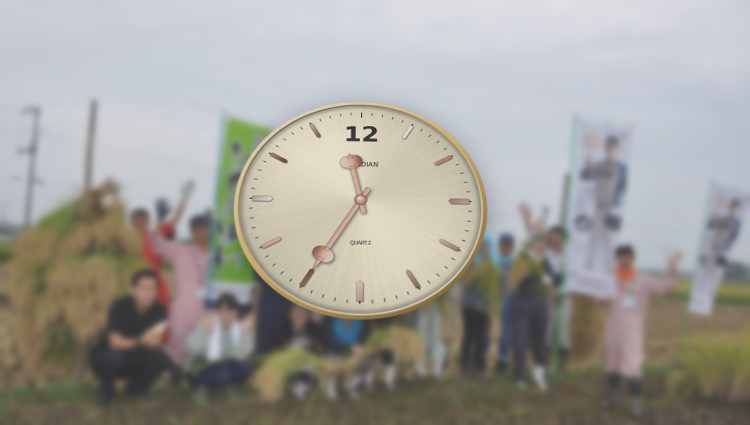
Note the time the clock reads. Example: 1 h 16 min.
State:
11 h 35 min
